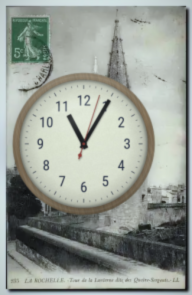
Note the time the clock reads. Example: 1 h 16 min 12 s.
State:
11 h 05 min 03 s
